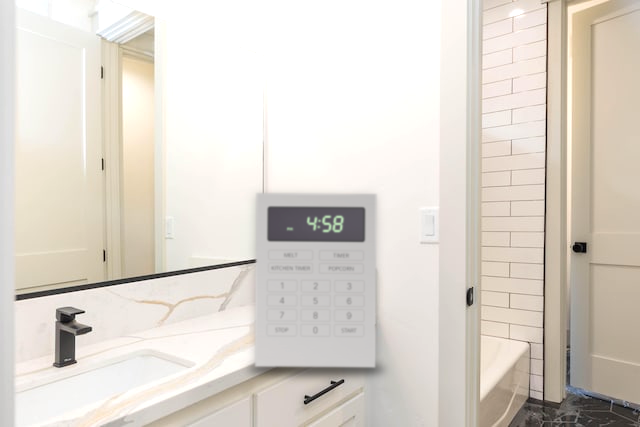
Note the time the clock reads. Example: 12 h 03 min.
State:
4 h 58 min
